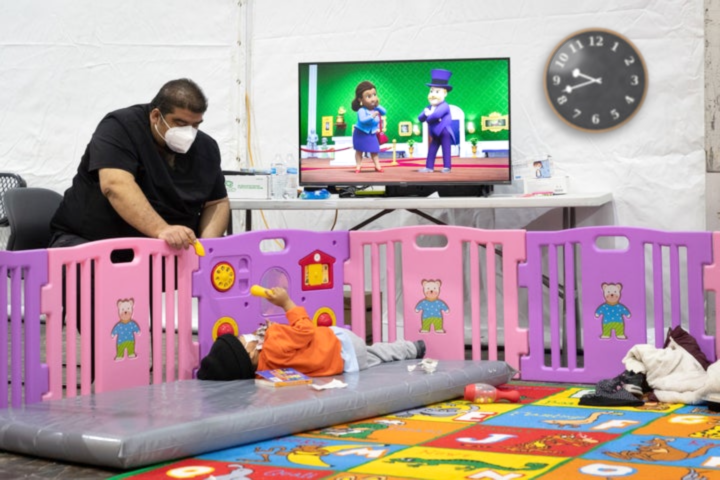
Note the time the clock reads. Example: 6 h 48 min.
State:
9 h 42 min
